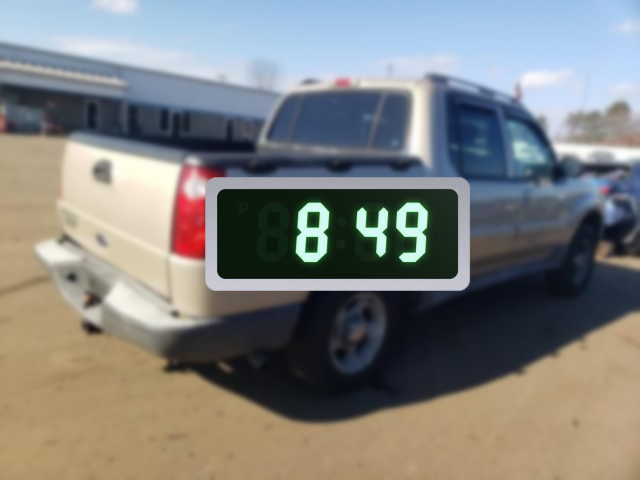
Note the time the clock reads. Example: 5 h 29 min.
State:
8 h 49 min
